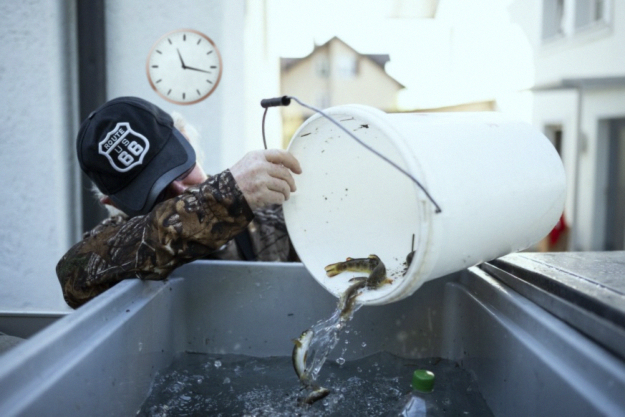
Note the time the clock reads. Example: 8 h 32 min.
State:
11 h 17 min
